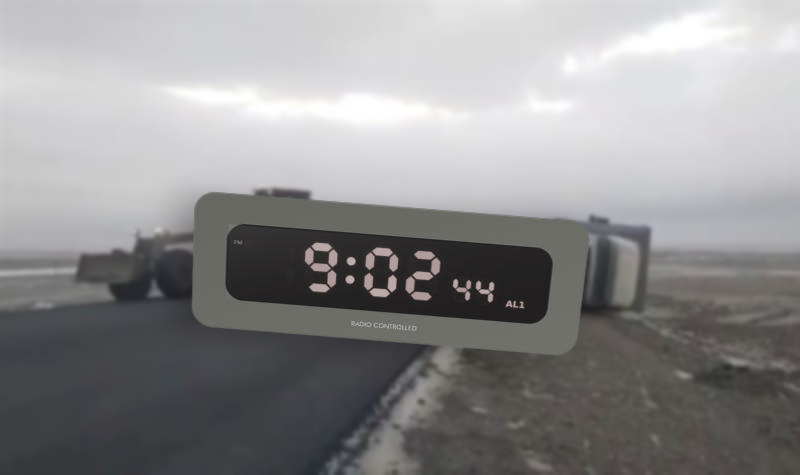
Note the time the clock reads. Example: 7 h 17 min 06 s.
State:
9 h 02 min 44 s
